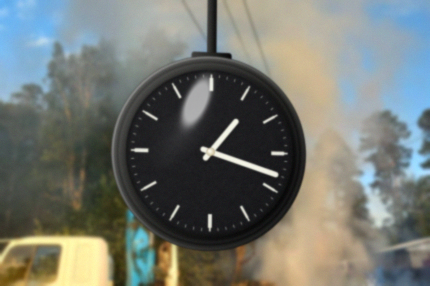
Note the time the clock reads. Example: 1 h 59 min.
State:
1 h 18 min
